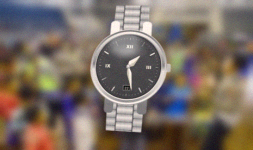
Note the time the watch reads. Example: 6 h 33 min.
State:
1 h 28 min
